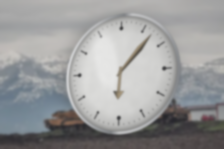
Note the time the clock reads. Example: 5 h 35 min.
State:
6 h 07 min
